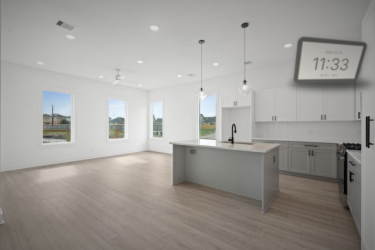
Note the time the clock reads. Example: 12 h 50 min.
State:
11 h 33 min
